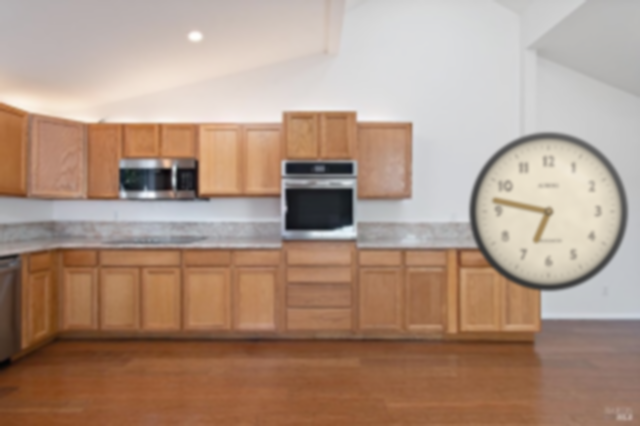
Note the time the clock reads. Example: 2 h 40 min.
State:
6 h 47 min
